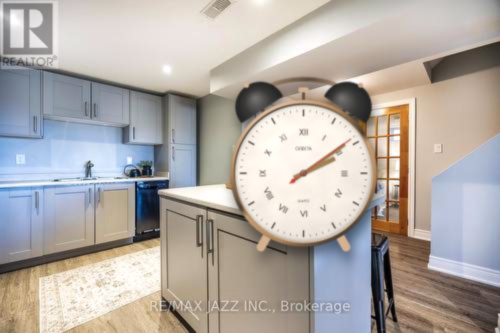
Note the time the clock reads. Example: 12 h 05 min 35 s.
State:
2 h 09 min 09 s
